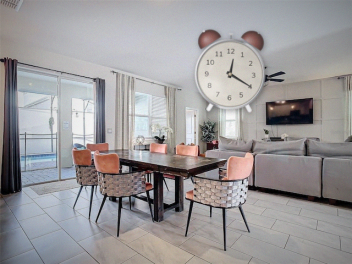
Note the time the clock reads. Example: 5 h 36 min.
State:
12 h 20 min
